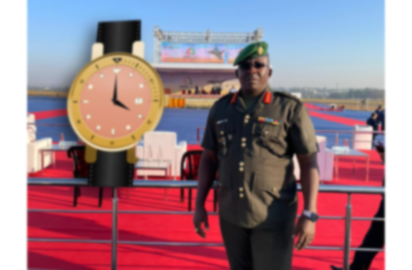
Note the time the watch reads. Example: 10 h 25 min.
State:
4 h 00 min
